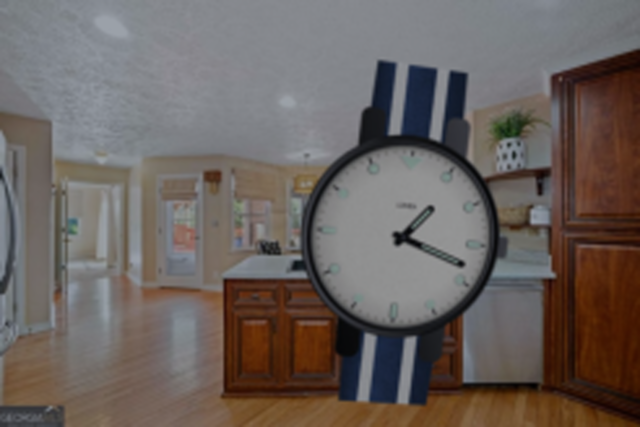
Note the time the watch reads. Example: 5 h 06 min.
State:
1 h 18 min
